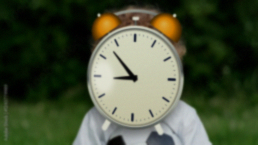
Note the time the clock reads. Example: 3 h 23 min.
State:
8 h 53 min
